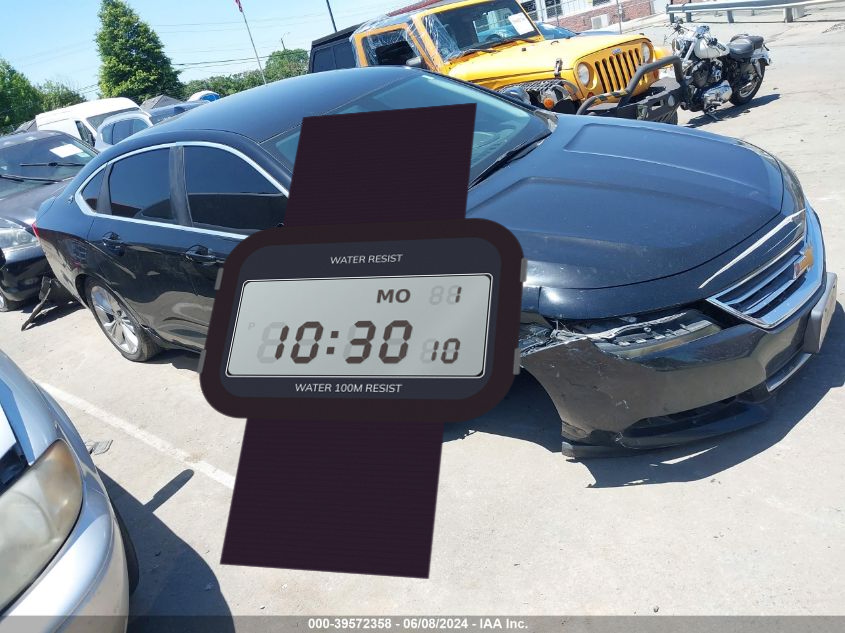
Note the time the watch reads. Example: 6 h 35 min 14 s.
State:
10 h 30 min 10 s
